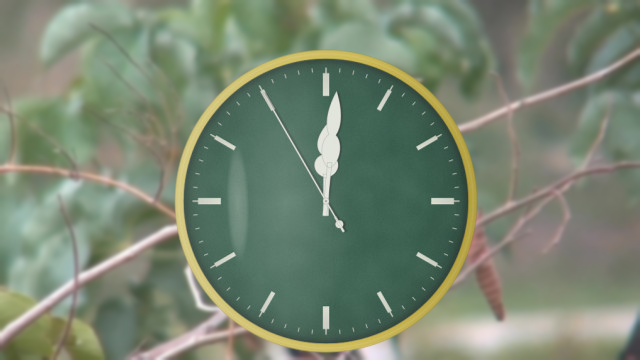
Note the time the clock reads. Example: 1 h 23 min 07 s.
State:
12 h 00 min 55 s
